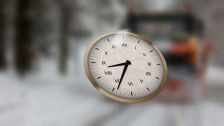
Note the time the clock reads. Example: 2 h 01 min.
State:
8 h 34 min
